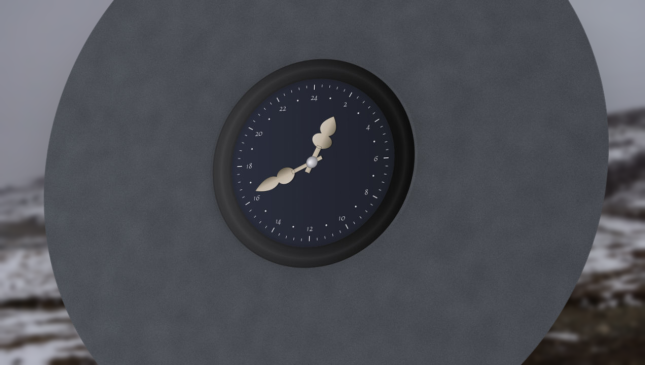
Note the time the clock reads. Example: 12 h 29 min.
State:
1 h 41 min
